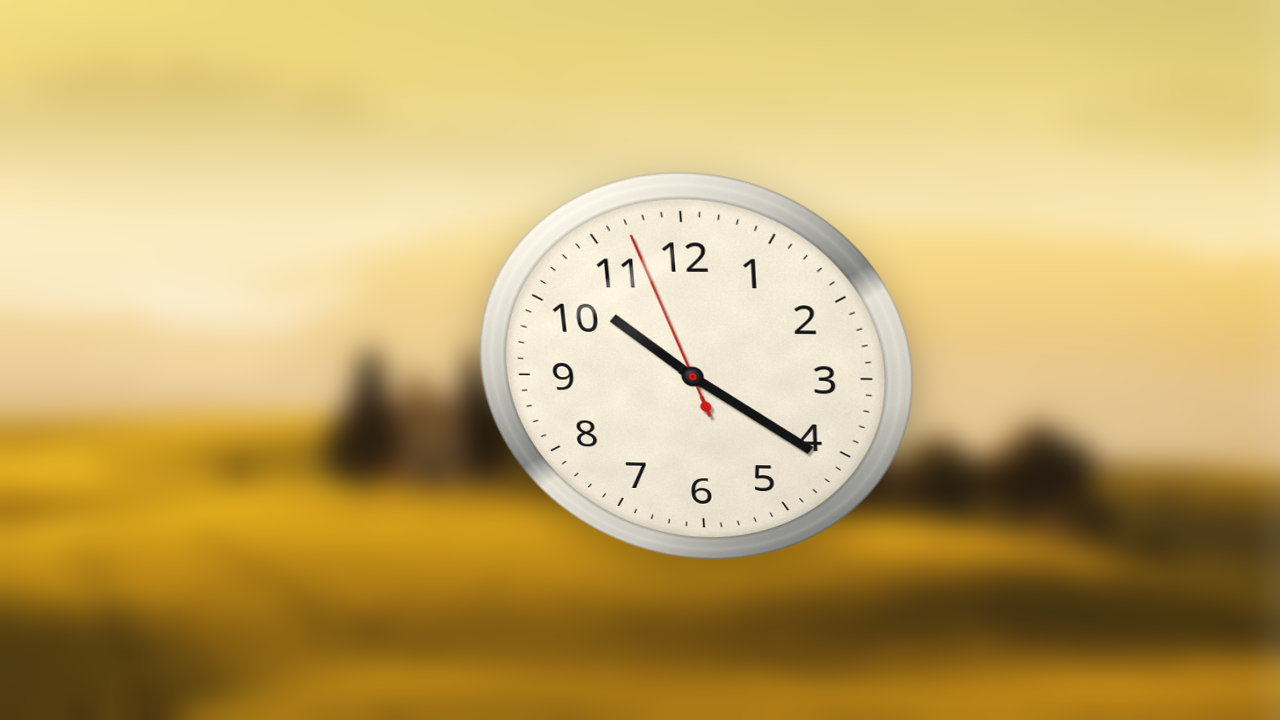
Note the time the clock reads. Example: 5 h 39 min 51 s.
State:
10 h 20 min 57 s
